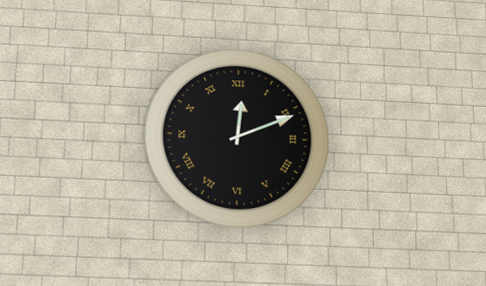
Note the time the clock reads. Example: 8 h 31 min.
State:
12 h 11 min
